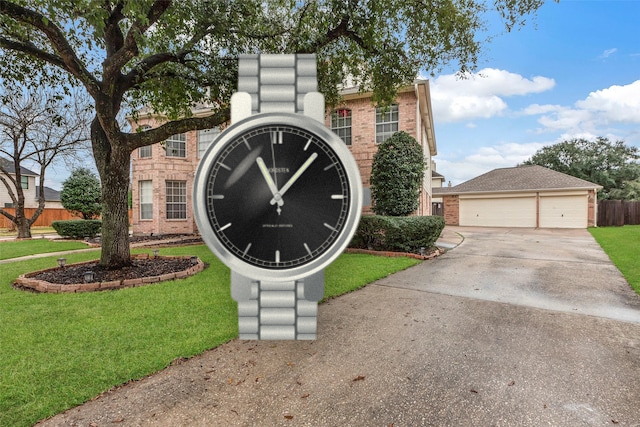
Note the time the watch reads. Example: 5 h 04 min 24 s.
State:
11 h 06 min 59 s
